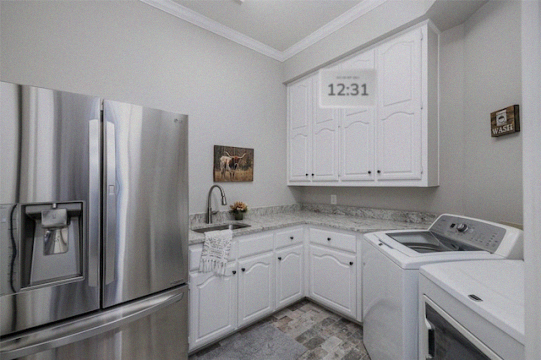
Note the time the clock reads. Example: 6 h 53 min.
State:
12 h 31 min
